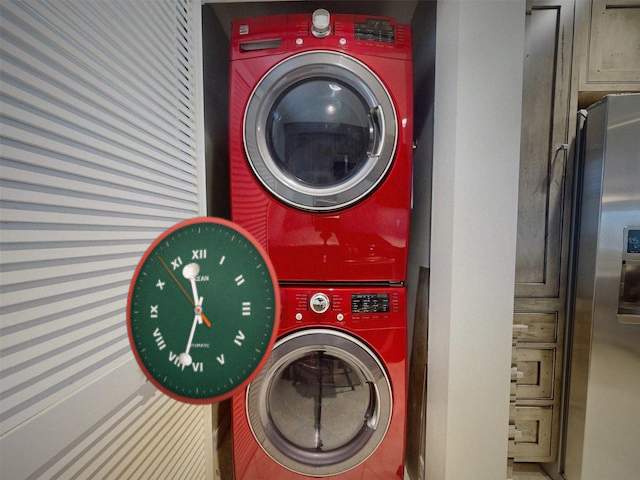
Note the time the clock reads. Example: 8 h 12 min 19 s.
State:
11 h 32 min 53 s
